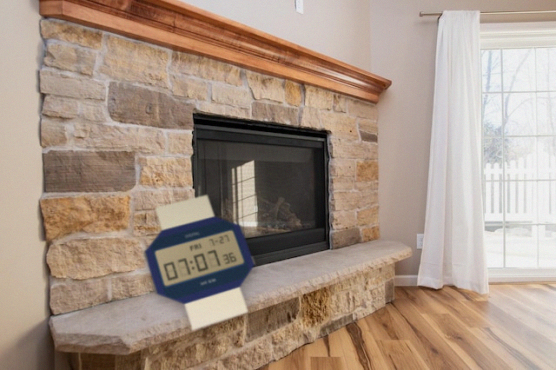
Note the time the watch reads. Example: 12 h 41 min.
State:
7 h 07 min
